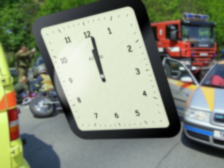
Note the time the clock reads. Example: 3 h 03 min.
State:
12 h 01 min
